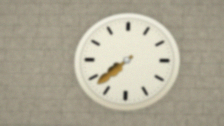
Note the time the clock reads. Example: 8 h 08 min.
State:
7 h 38 min
